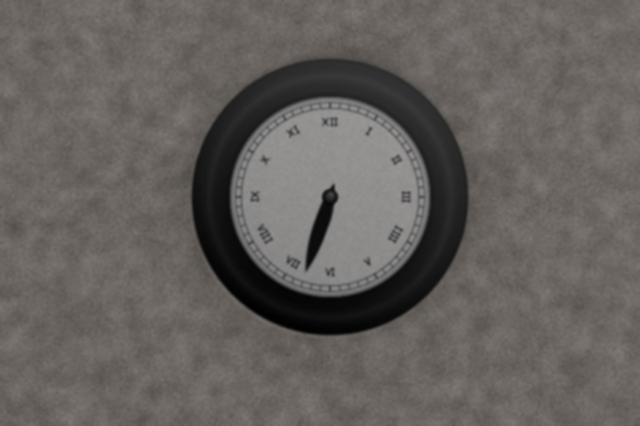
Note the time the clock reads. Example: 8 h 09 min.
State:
6 h 33 min
